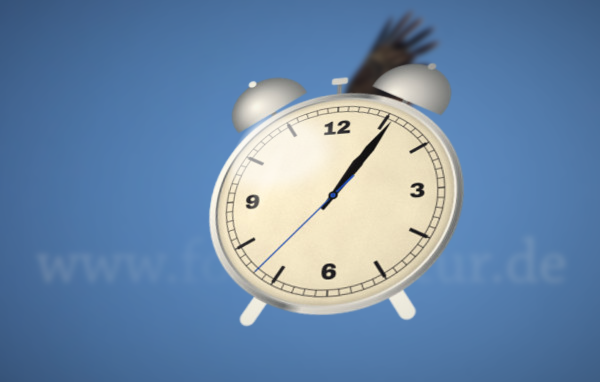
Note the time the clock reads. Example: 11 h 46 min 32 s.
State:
1 h 05 min 37 s
